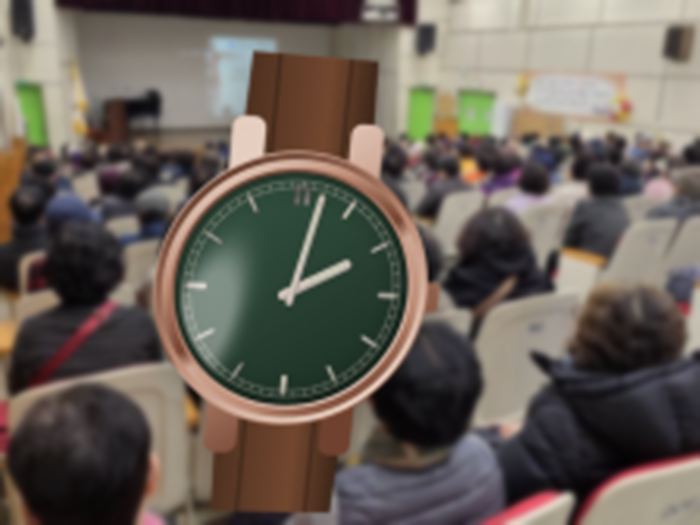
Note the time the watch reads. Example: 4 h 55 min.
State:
2 h 02 min
